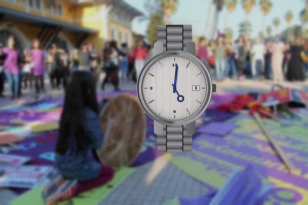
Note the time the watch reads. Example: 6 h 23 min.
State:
5 h 01 min
